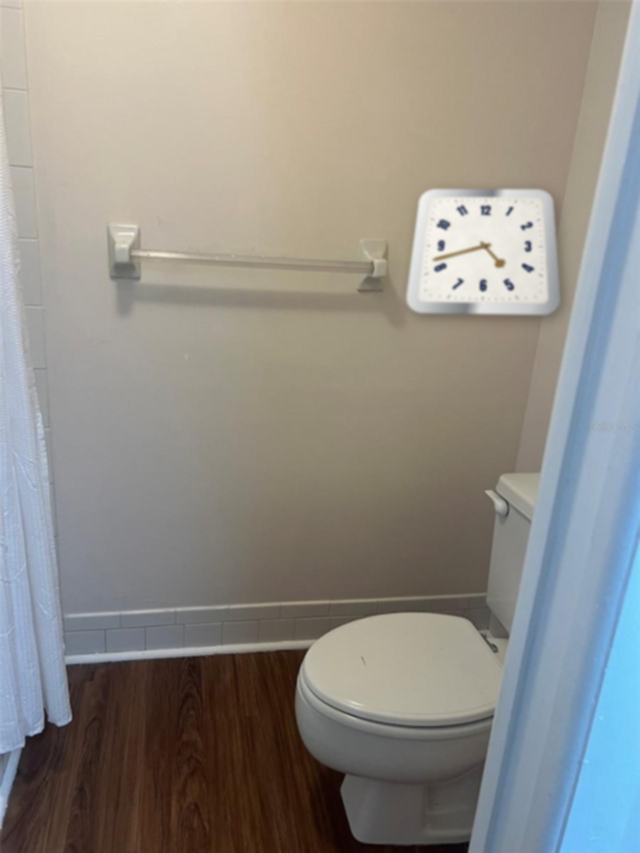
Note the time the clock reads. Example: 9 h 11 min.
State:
4 h 42 min
